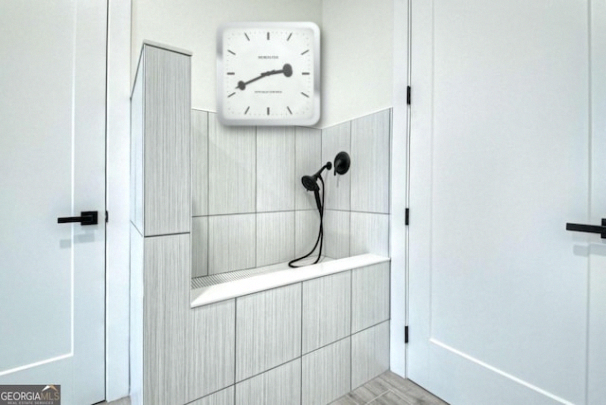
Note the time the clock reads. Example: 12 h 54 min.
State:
2 h 41 min
